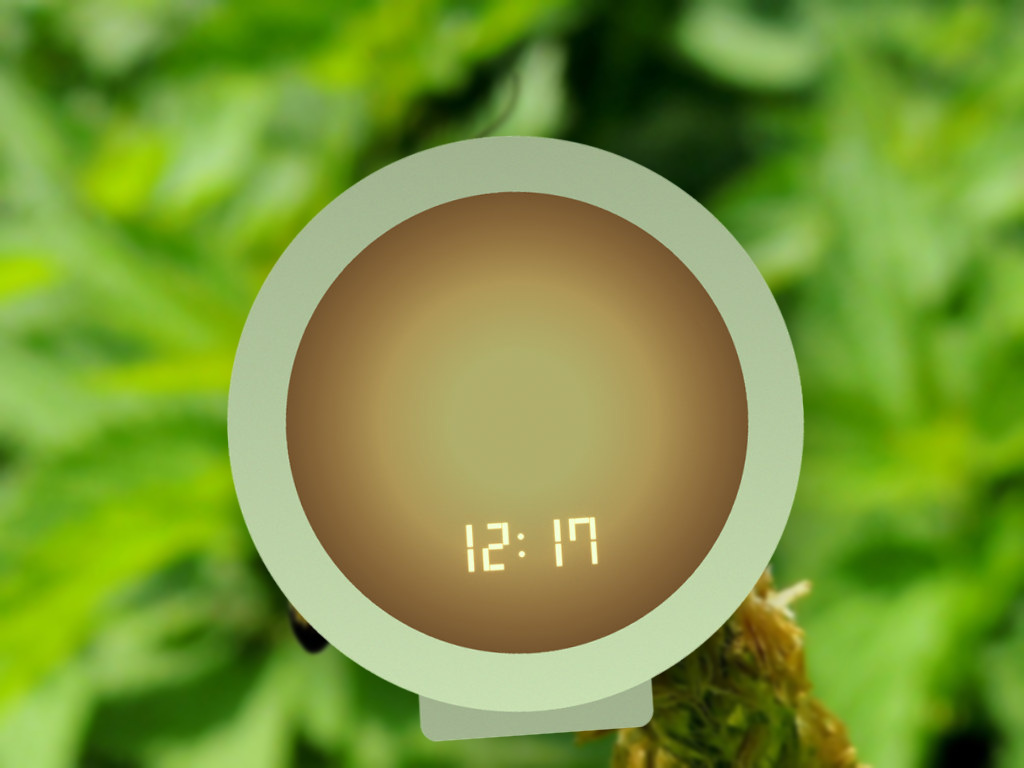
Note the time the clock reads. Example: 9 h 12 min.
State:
12 h 17 min
